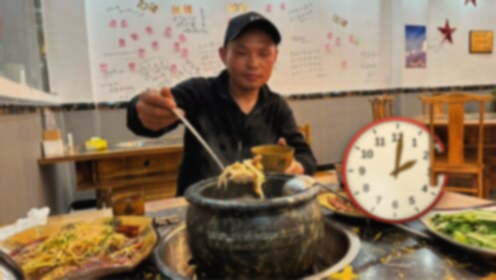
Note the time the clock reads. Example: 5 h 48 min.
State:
2 h 01 min
